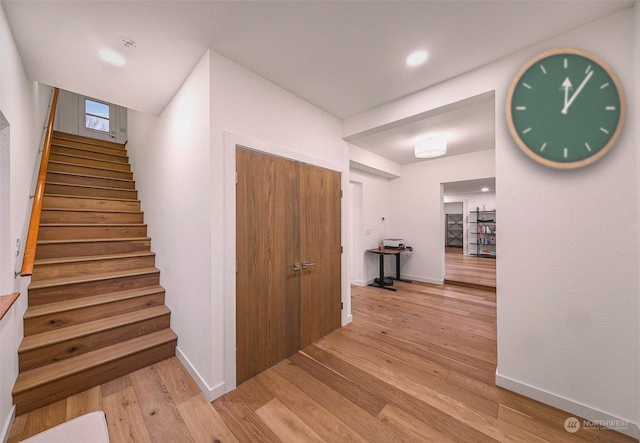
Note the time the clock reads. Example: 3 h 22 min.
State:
12 h 06 min
